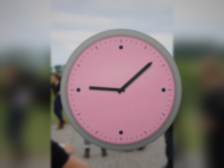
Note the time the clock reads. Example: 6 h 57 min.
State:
9 h 08 min
